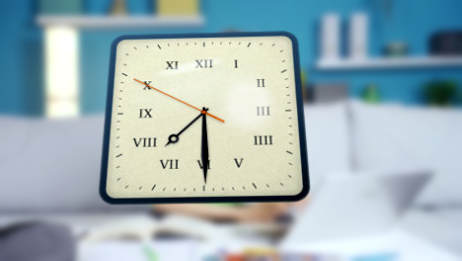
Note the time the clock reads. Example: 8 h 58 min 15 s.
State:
7 h 29 min 50 s
